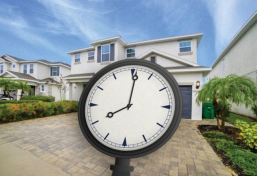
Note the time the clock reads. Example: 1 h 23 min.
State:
8 h 01 min
